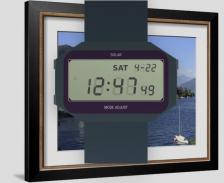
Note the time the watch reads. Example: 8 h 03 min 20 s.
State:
12 h 47 min 49 s
